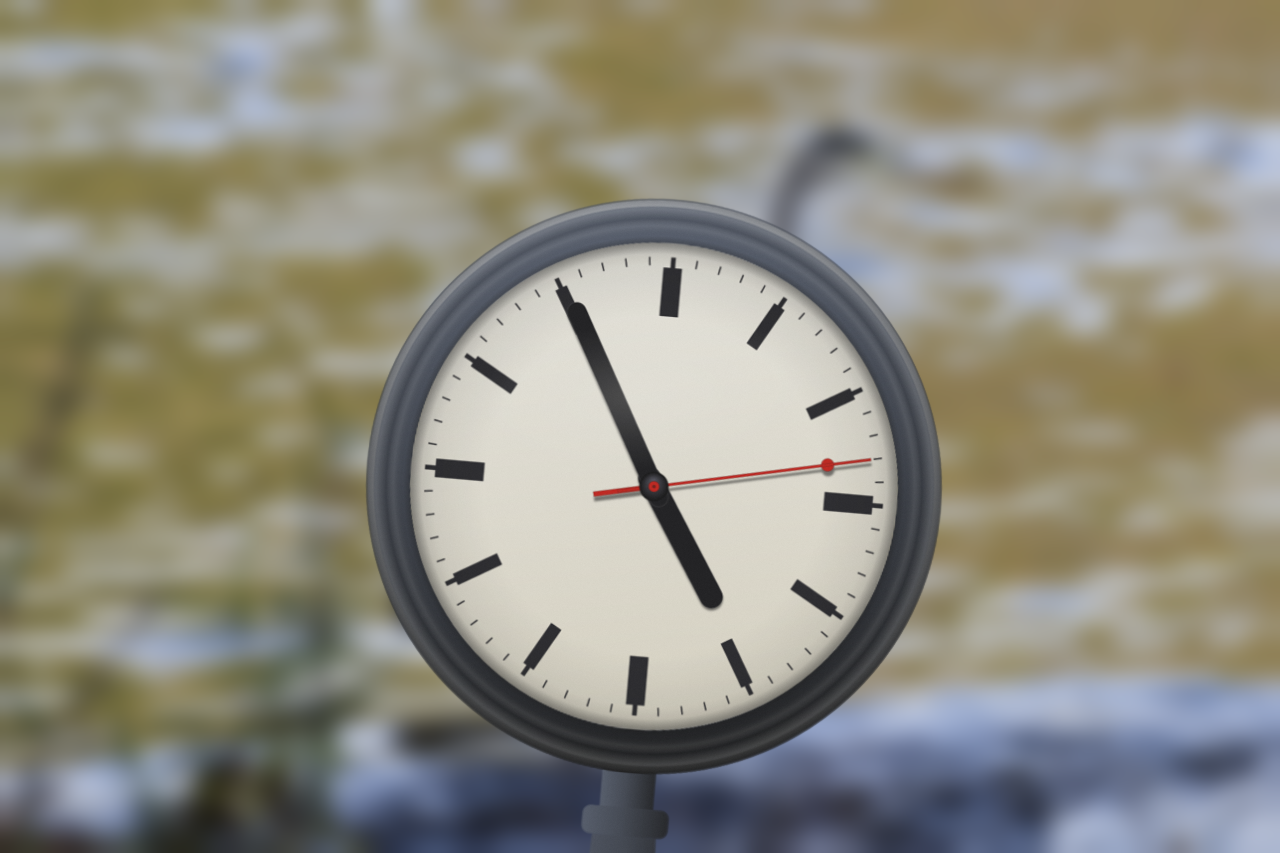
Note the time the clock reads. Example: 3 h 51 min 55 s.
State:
4 h 55 min 13 s
